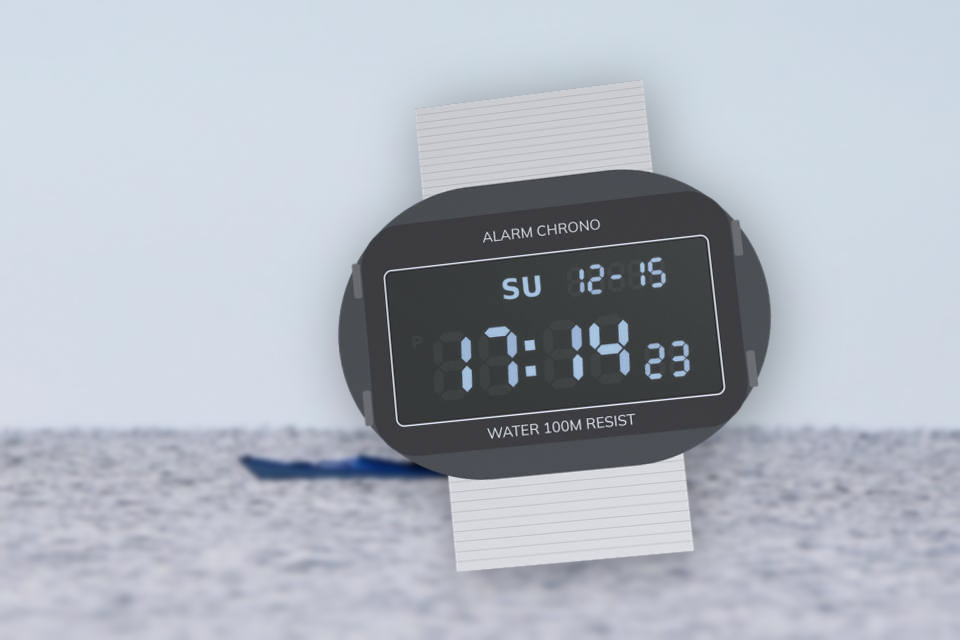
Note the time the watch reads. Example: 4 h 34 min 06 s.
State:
17 h 14 min 23 s
